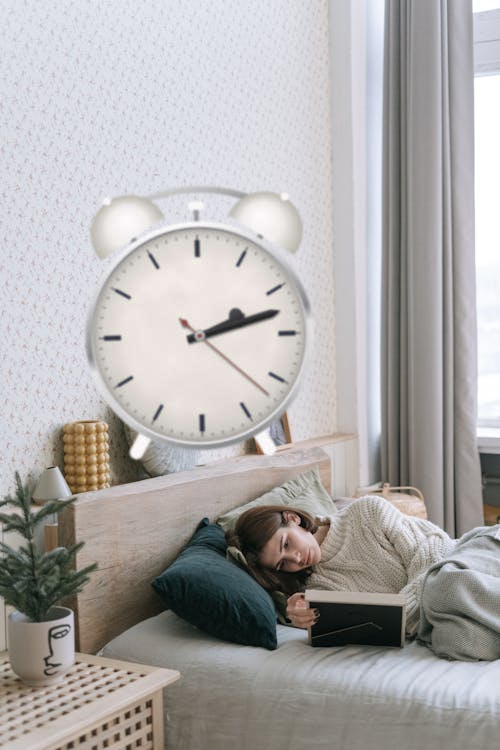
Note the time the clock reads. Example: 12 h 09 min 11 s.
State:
2 h 12 min 22 s
